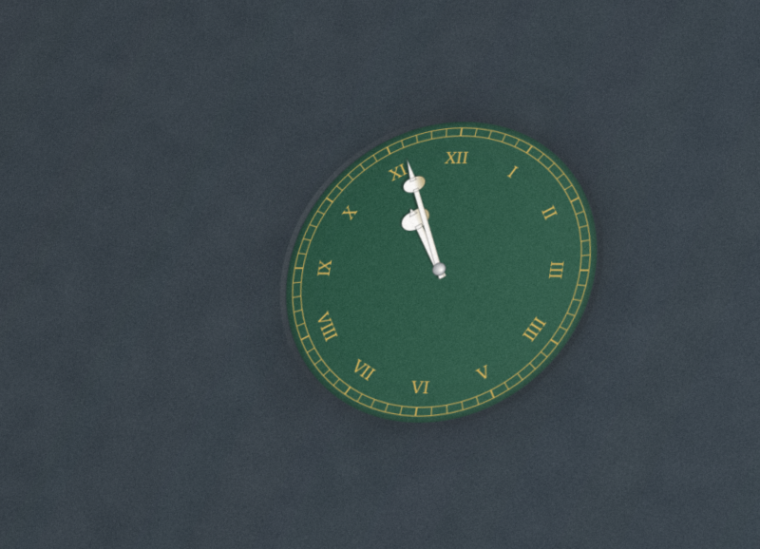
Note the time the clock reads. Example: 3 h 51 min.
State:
10 h 56 min
